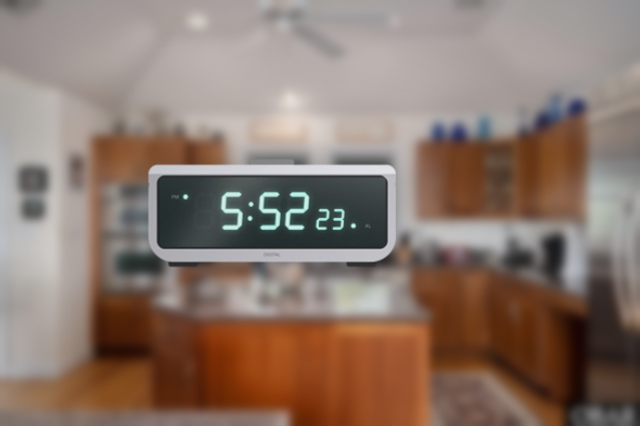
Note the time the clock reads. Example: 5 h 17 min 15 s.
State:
5 h 52 min 23 s
